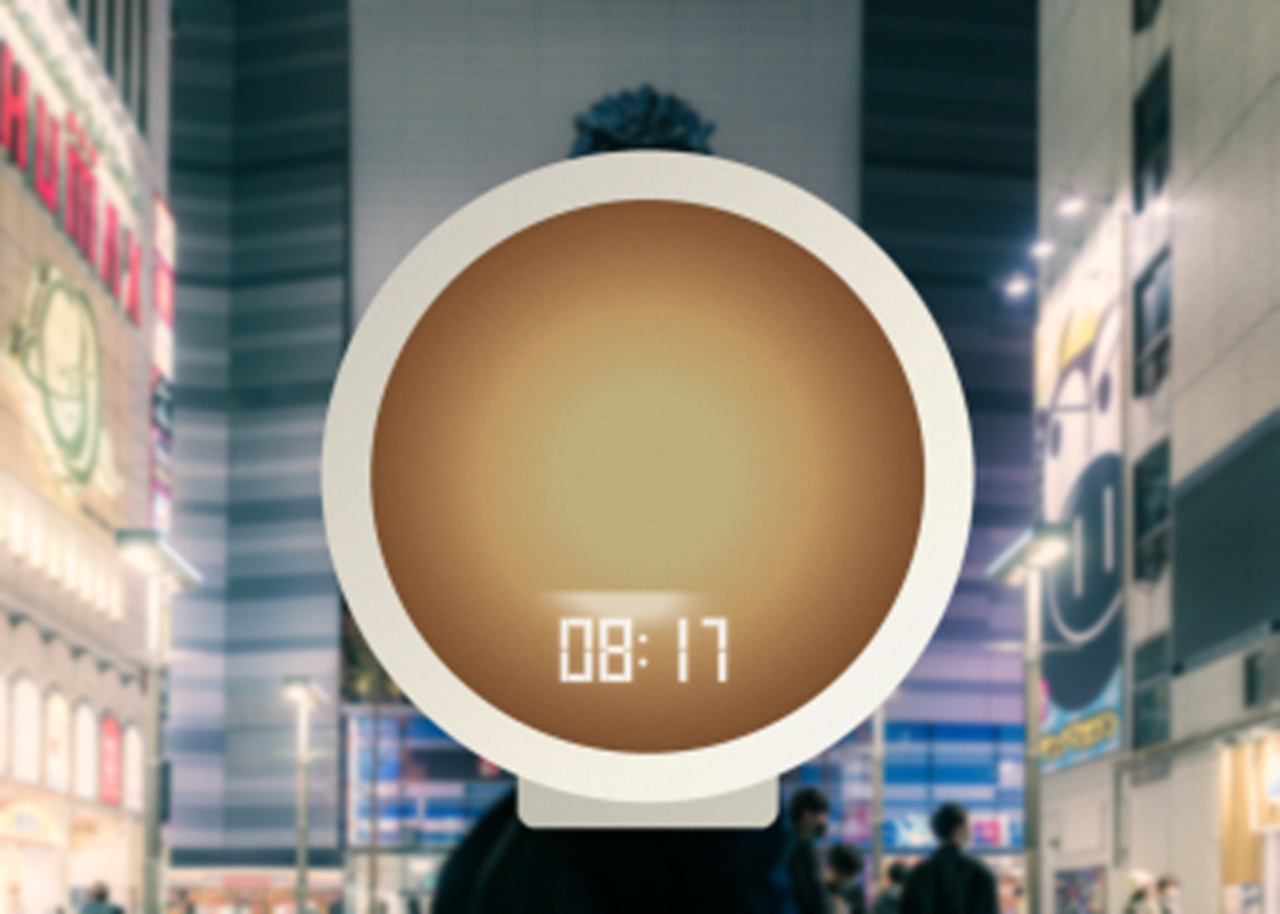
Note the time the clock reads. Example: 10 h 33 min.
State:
8 h 17 min
